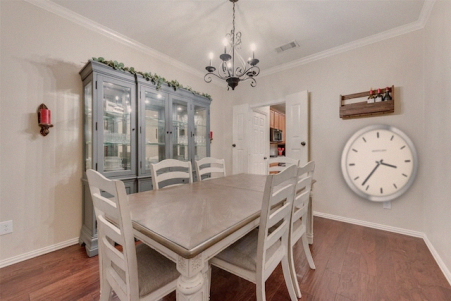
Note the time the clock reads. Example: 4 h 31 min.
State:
3 h 37 min
